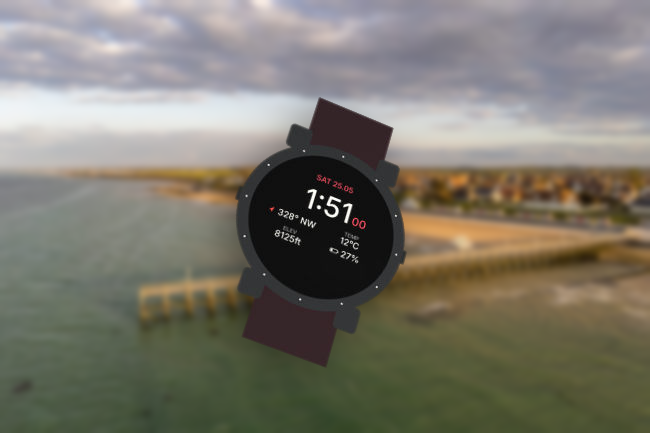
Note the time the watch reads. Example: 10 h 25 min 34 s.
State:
1 h 51 min 00 s
